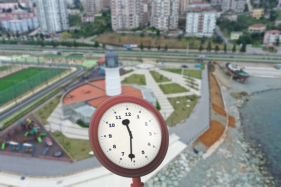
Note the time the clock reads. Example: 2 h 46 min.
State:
11 h 31 min
